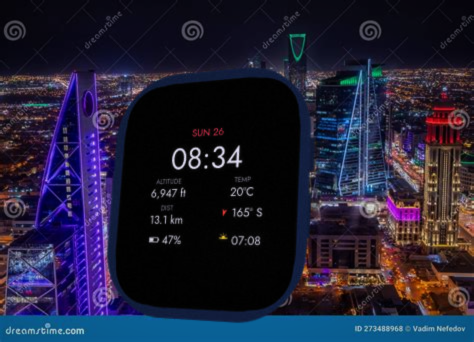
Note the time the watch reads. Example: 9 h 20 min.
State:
8 h 34 min
